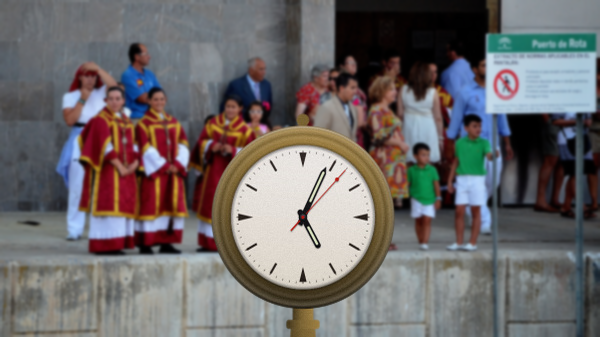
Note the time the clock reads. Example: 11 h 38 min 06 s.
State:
5 h 04 min 07 s
